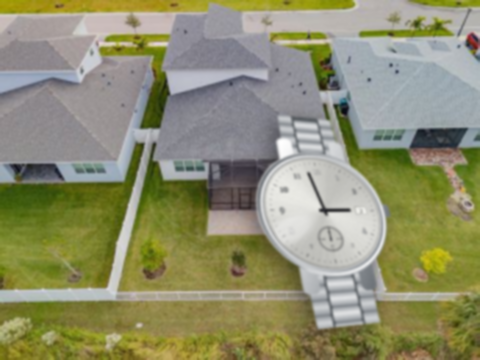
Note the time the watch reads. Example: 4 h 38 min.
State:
2 h 58 min
